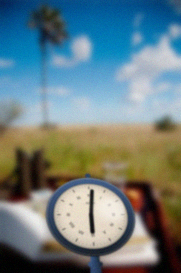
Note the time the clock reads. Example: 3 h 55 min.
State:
6 h 01 min
